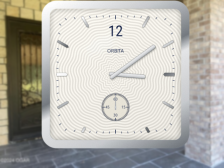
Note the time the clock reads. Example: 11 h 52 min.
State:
3 h 09 min
